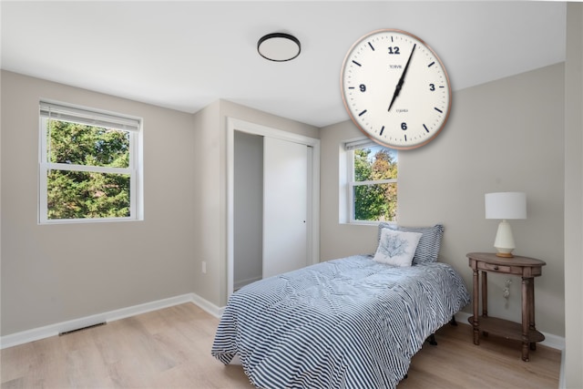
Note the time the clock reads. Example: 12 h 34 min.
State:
7 h 05 min
